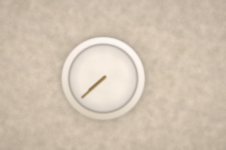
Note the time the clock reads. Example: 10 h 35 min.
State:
7 h 38 min
